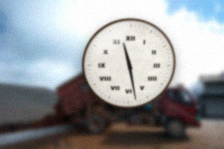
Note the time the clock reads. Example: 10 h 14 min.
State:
11 h 28 min
